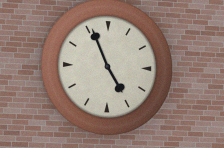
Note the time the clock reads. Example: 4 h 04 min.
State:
4 h 56 min
